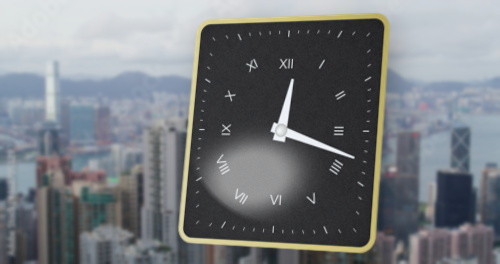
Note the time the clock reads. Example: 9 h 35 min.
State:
12 h 18 min
